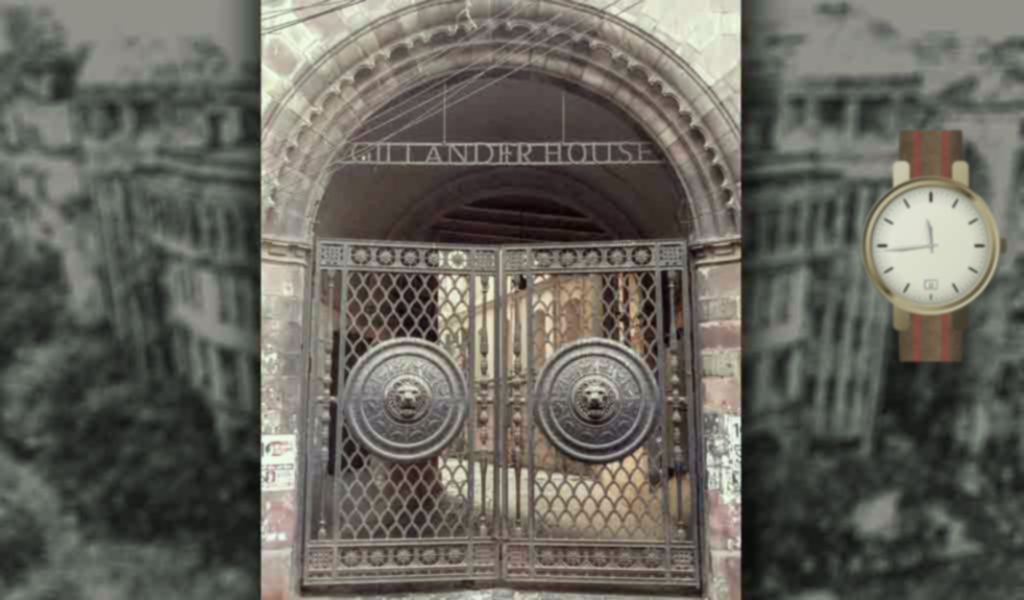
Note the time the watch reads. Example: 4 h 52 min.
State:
11 h 44 min
